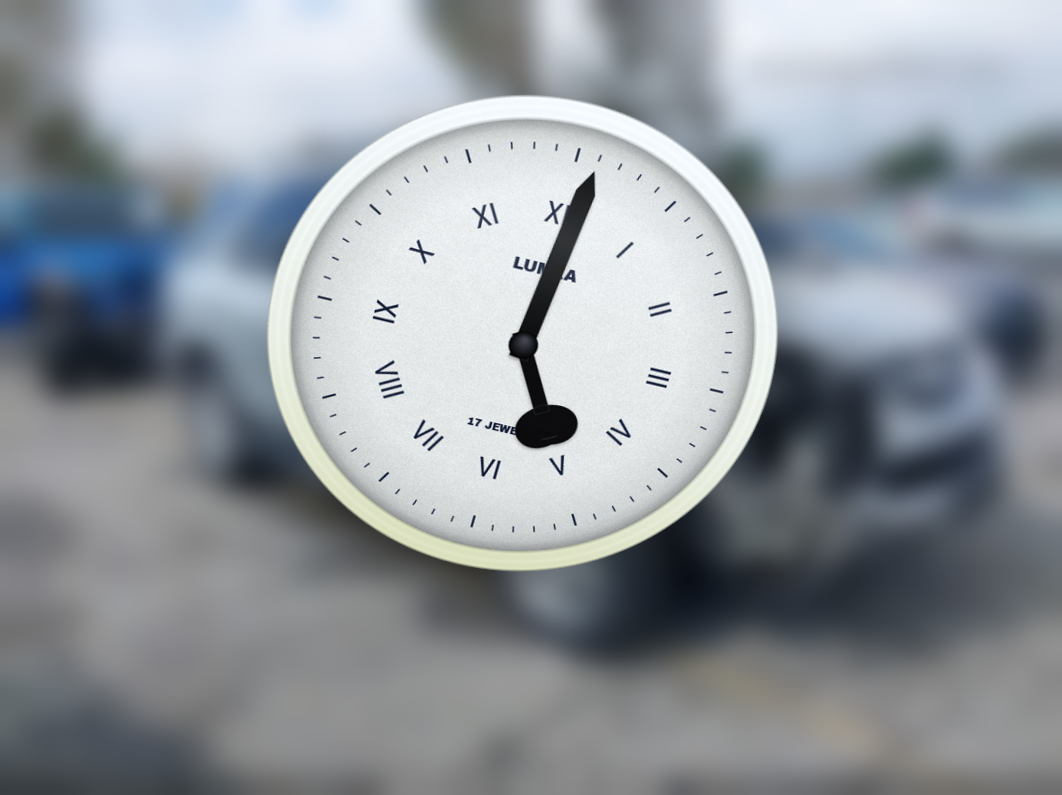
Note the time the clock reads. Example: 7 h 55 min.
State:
5 h 01 min
